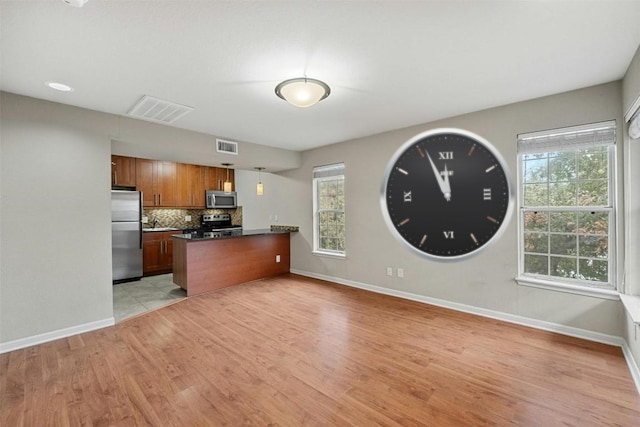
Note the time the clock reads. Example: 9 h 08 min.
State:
11 h 56 min
